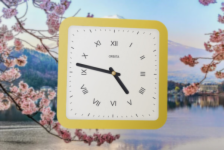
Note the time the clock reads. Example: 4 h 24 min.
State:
4 h 47 min
